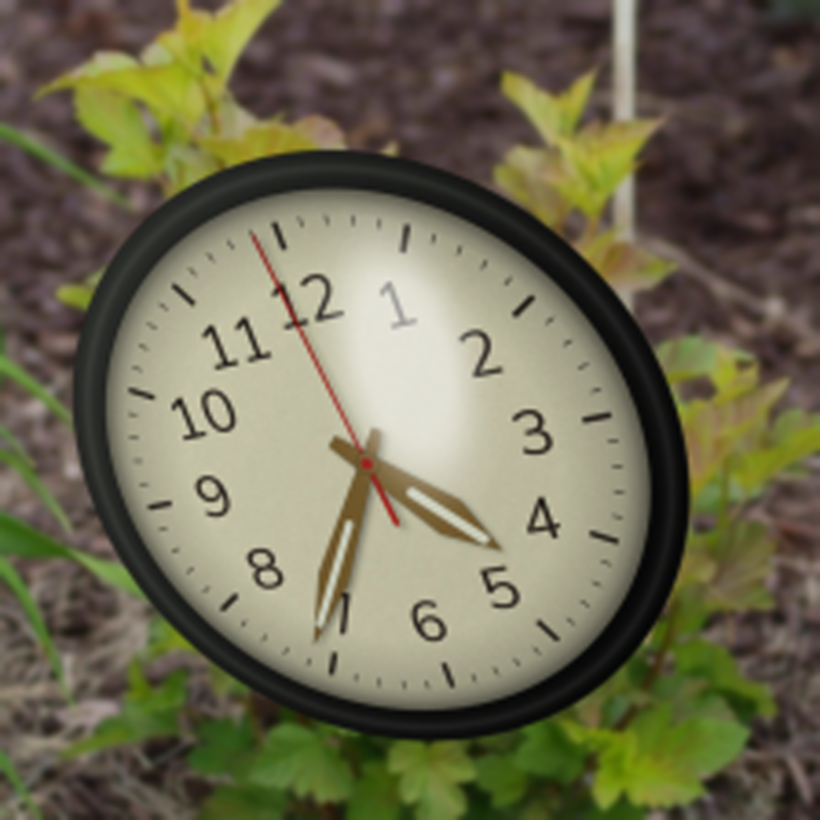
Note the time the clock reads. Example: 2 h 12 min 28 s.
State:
4 h 35 min 59 s
